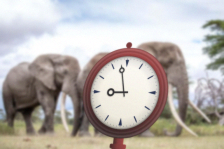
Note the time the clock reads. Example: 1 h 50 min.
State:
8 h 58 min
